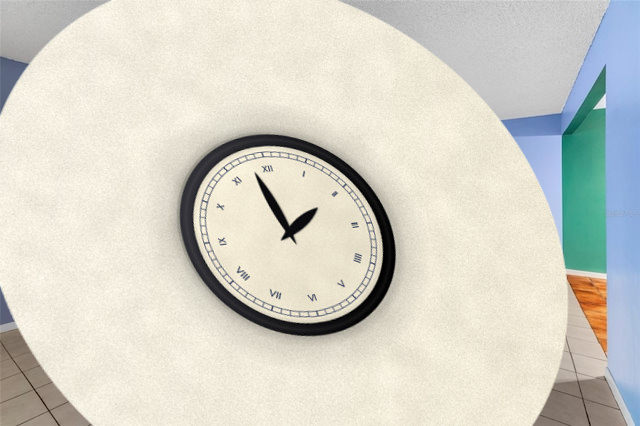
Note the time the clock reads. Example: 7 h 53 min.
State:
1 h 58 min
